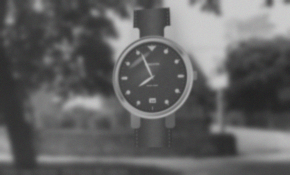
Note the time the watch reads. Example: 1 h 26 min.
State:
7 h 56 min
